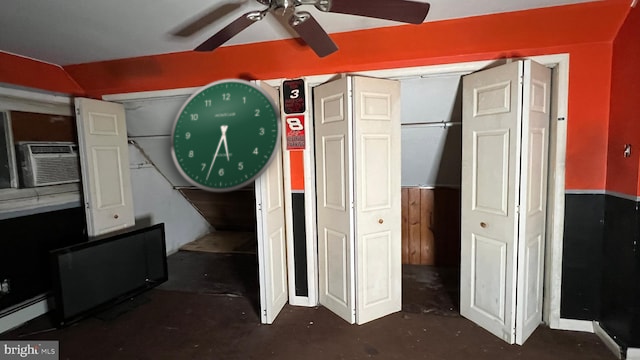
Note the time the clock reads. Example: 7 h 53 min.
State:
5 h 33 min
